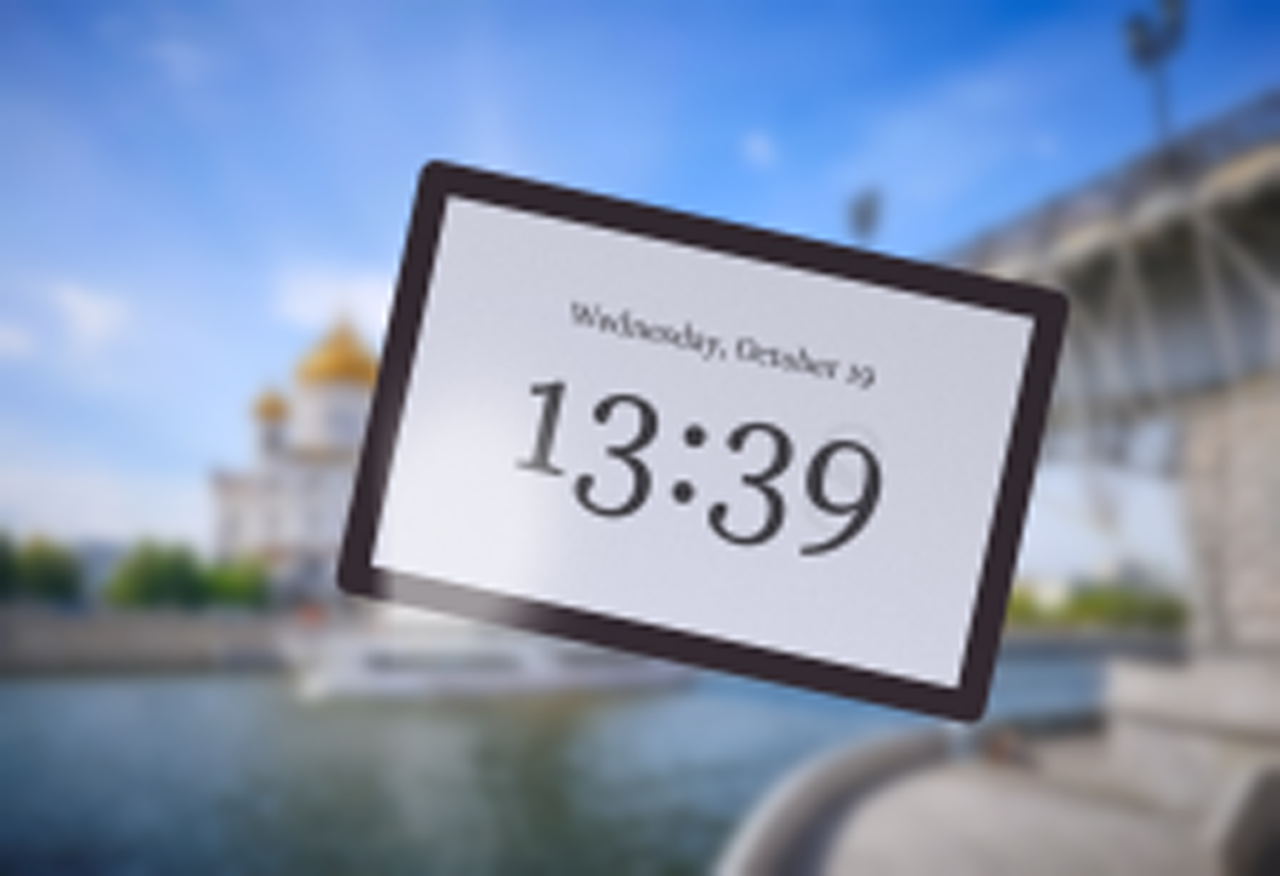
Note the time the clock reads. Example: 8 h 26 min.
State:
13 h 39 min
